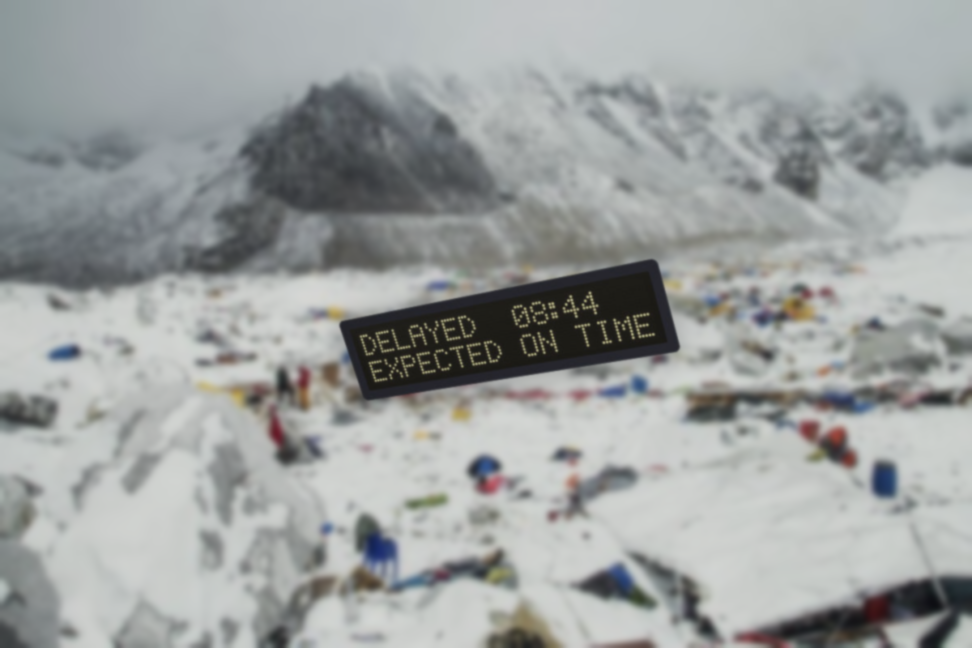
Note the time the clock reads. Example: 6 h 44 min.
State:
8 h 44 min
